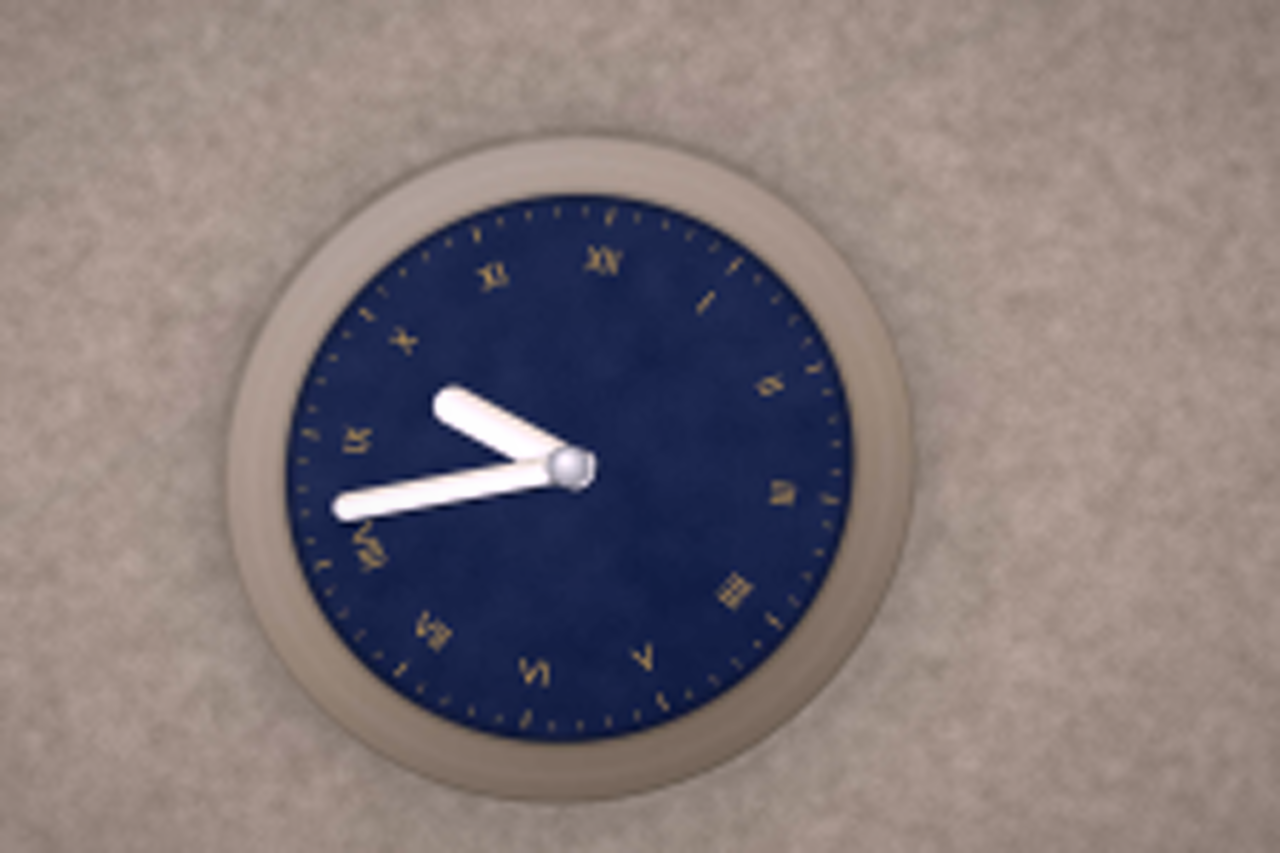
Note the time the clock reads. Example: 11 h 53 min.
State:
9 h 42 min
